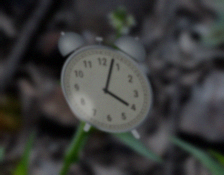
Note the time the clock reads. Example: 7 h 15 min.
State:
4 h 03 min
